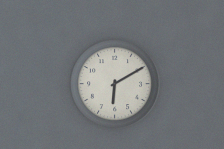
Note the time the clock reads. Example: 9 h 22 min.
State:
6 h 10 min
